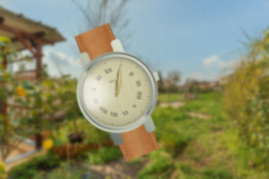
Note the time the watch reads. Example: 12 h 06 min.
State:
1 h 05 min
